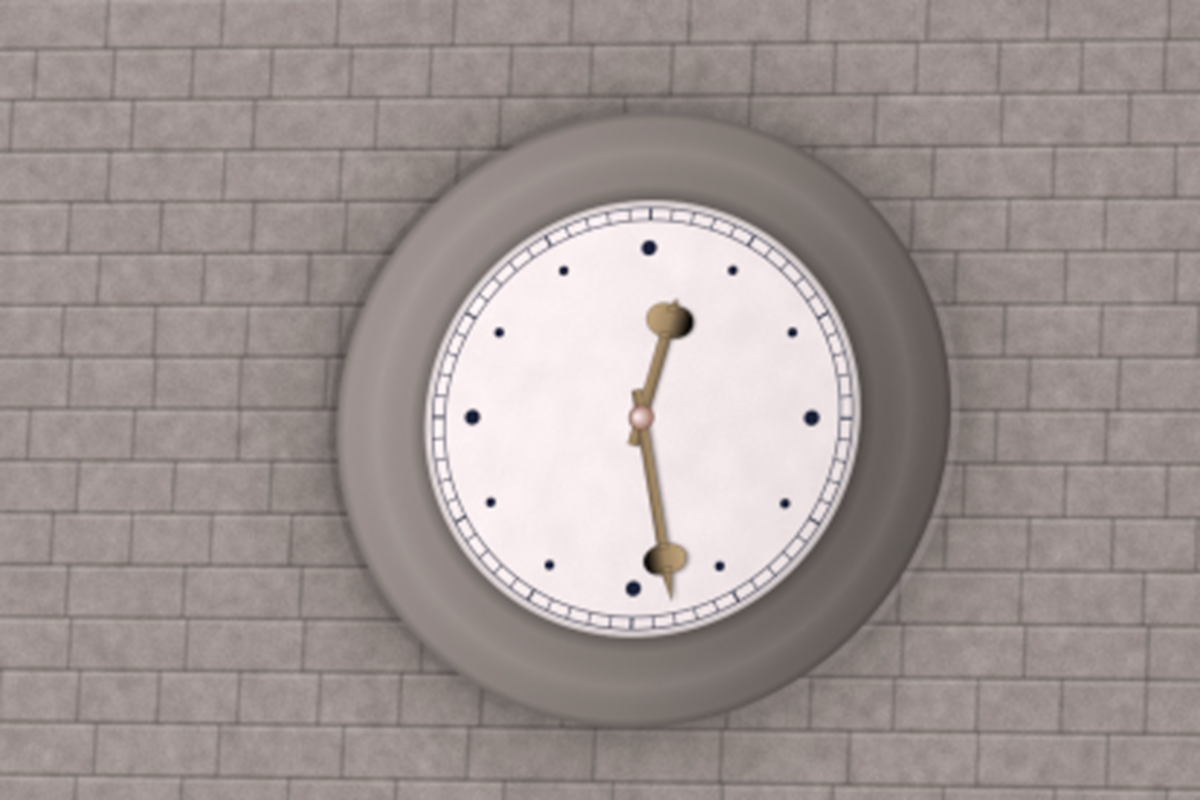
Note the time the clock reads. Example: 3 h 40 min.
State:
12 h 28 min
